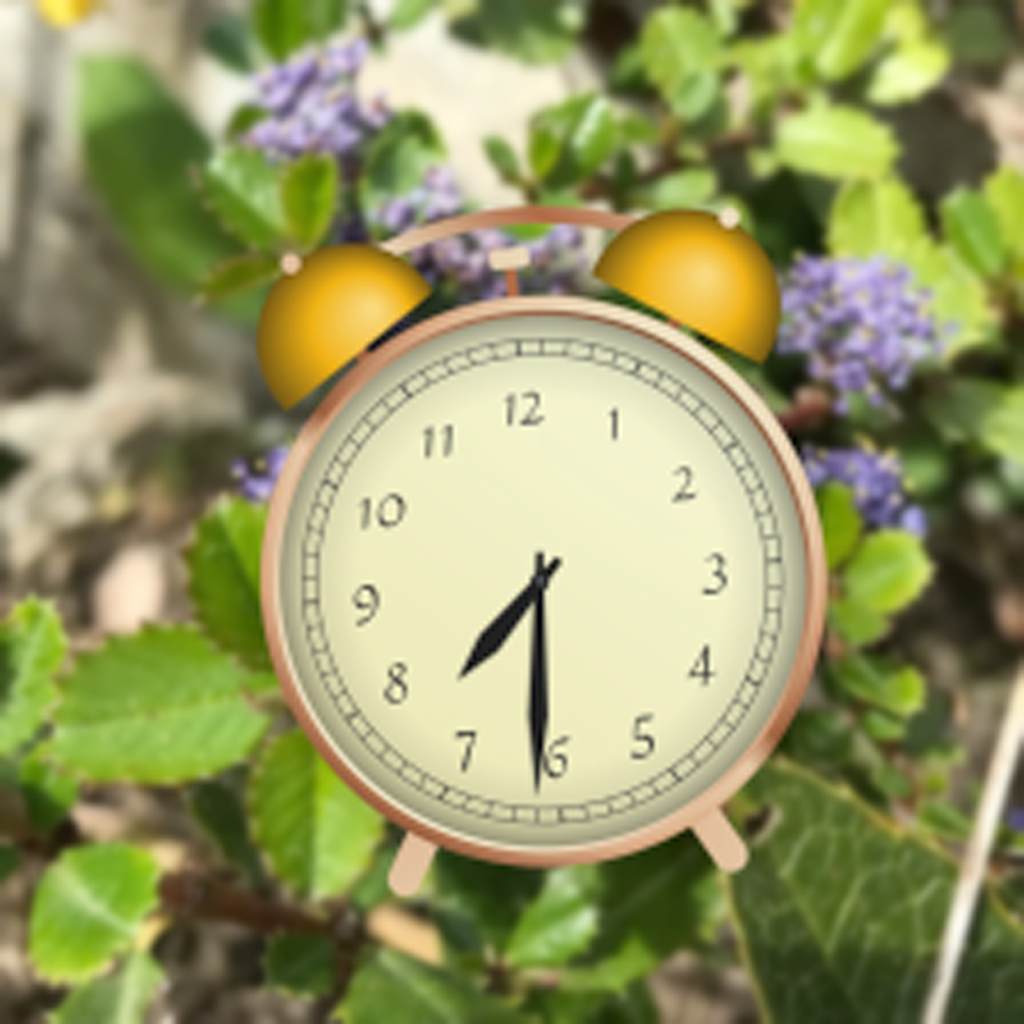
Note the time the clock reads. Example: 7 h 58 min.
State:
7 h 31 min
